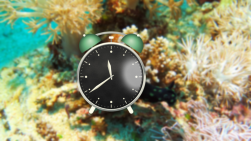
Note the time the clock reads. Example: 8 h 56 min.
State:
11 h 39 min
